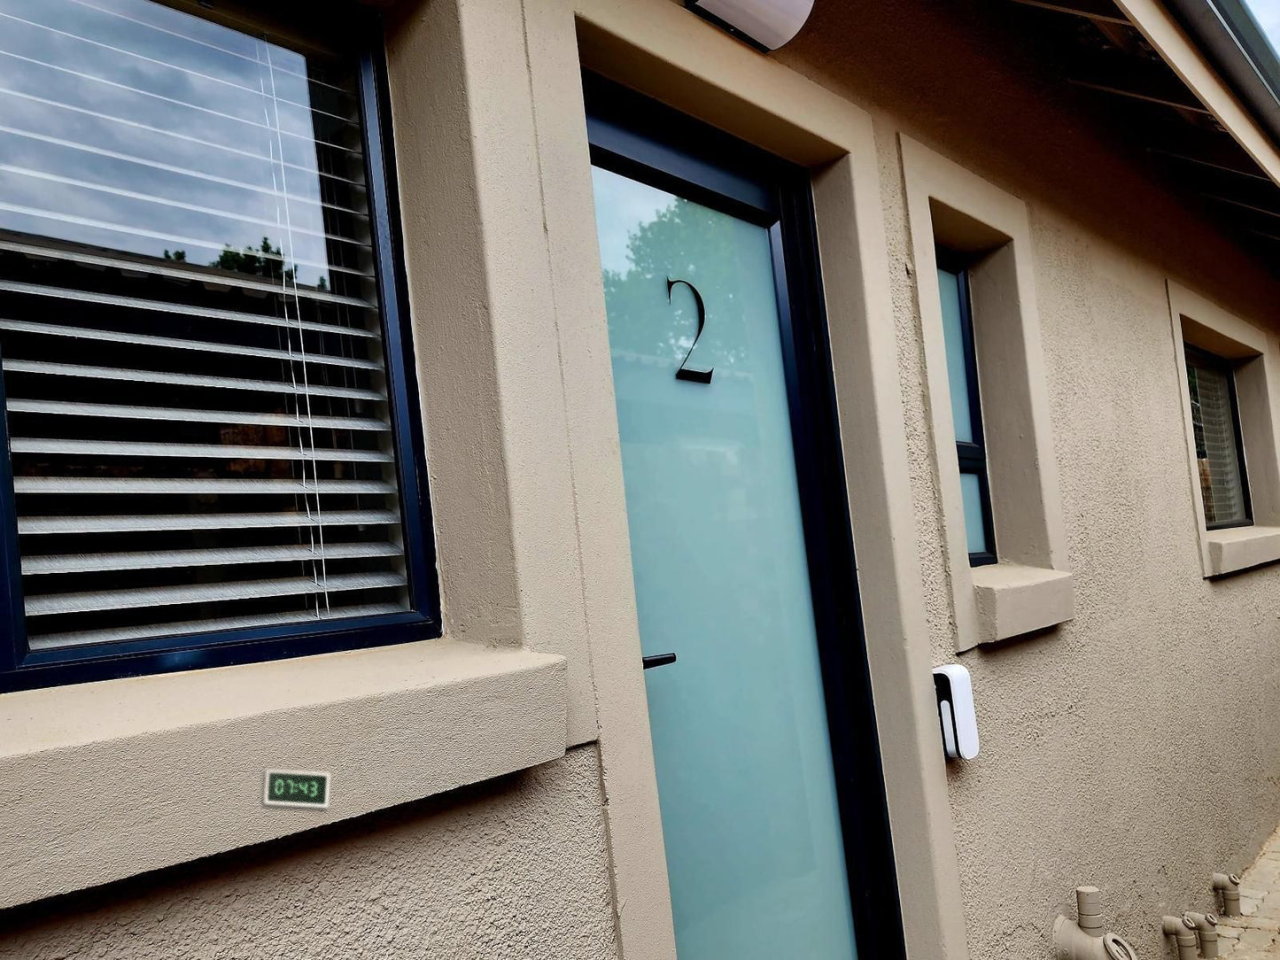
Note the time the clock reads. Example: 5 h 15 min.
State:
7 h 43 min
